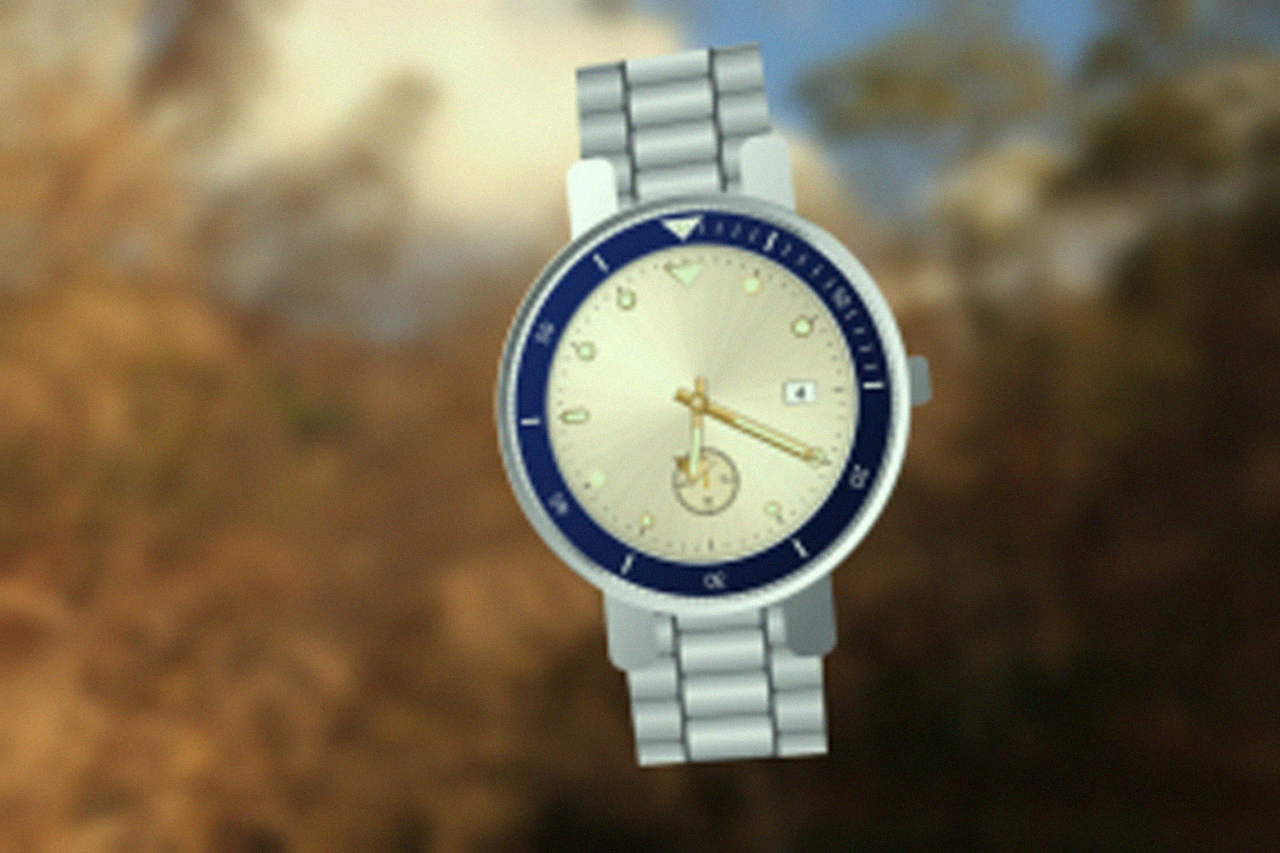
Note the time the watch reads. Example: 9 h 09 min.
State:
6 h 20 min
